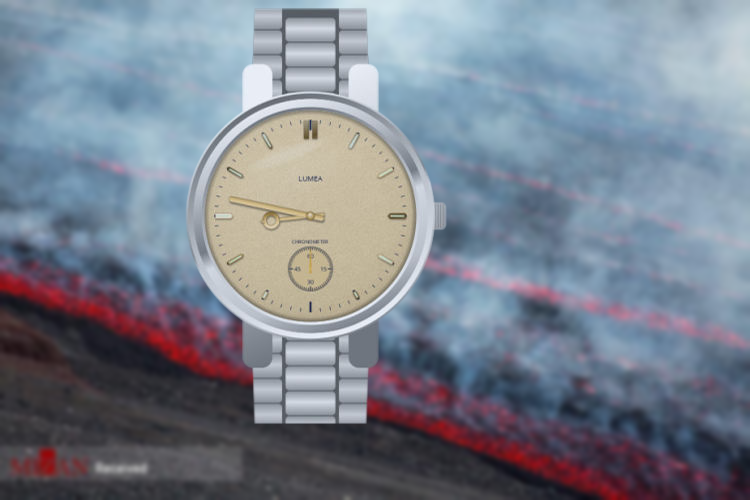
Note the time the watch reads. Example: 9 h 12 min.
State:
8 h 47 min
